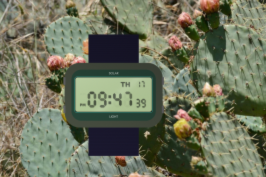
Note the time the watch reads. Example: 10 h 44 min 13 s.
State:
9 h 47 min 39 s
